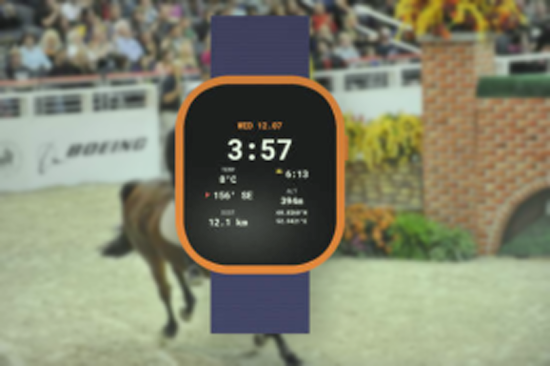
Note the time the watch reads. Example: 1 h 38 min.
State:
3 h 57 min
